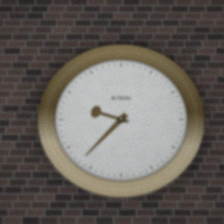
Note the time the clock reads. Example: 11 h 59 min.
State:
9 h 37 min
